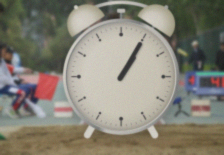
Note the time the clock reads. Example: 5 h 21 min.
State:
1 h 05 min
